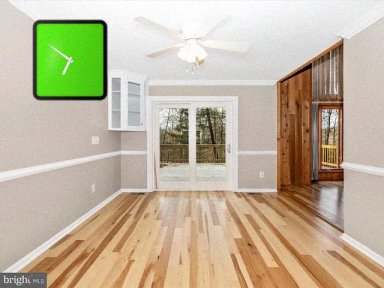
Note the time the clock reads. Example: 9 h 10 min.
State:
6 h 51 min
